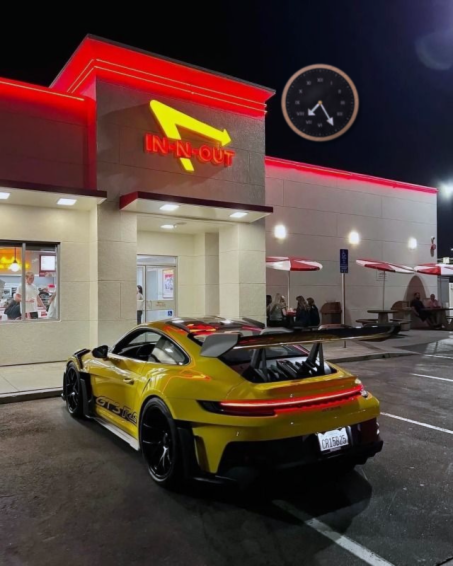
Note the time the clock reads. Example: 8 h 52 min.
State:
7 h 25 min
